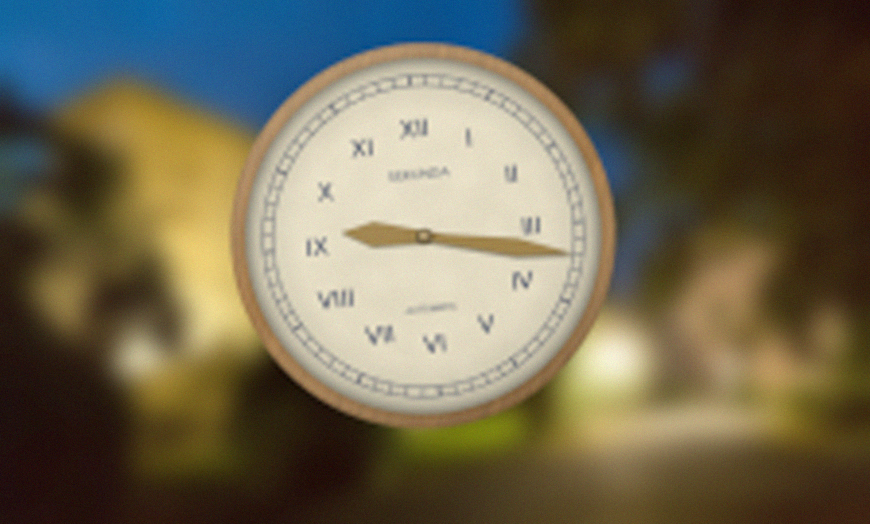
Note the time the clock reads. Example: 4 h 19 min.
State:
9 h 17 min
